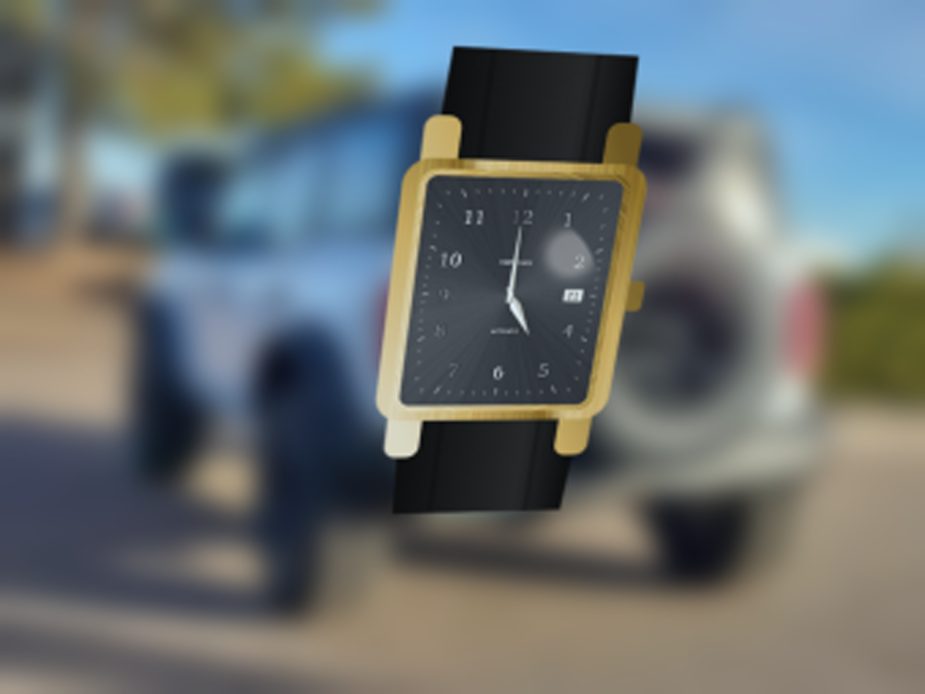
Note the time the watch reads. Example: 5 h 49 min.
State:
5 h 00 min
